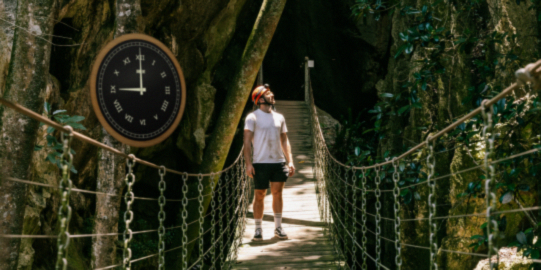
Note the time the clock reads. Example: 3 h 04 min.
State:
9 h 00 min
